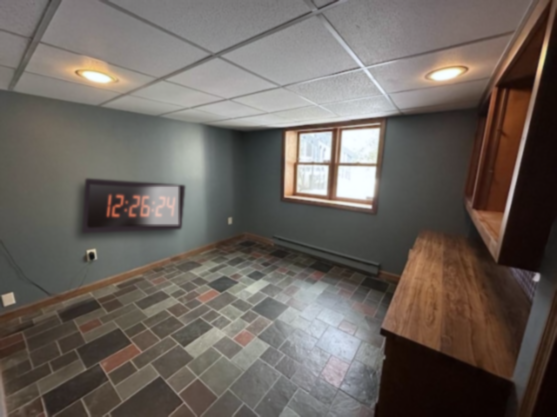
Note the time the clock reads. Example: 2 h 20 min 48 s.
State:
12 h 26 min 24 s
